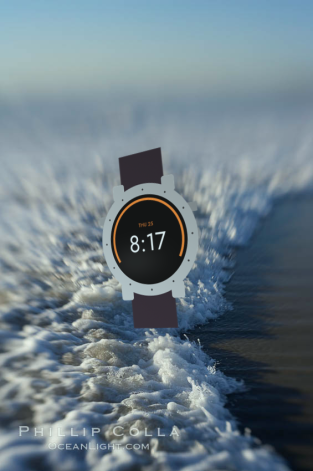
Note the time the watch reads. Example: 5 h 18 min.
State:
8 h 17 min
